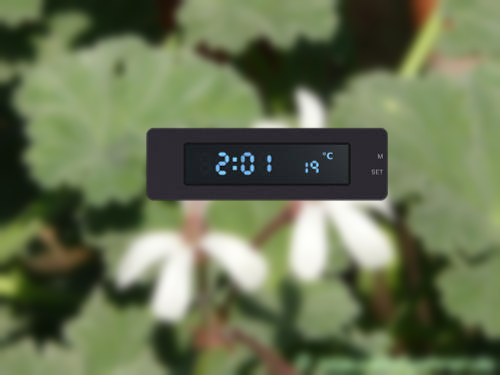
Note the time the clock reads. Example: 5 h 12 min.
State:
2 h 01 min
